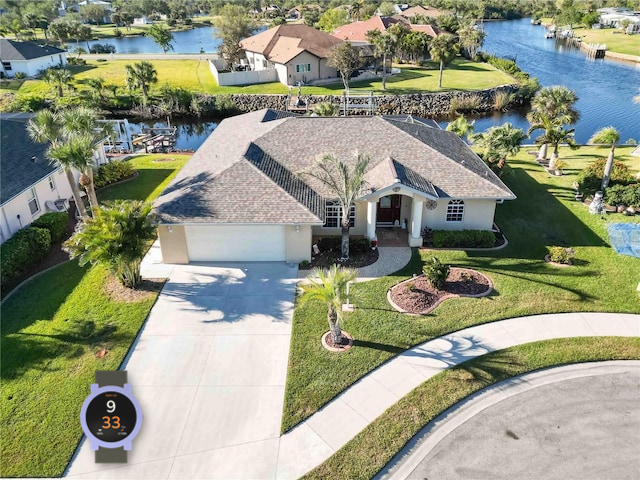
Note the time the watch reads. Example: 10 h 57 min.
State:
9 h 33 min
